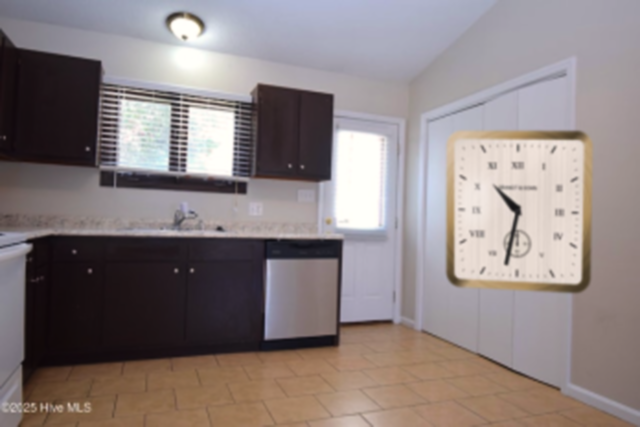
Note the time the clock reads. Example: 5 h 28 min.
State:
10 h 32 min
